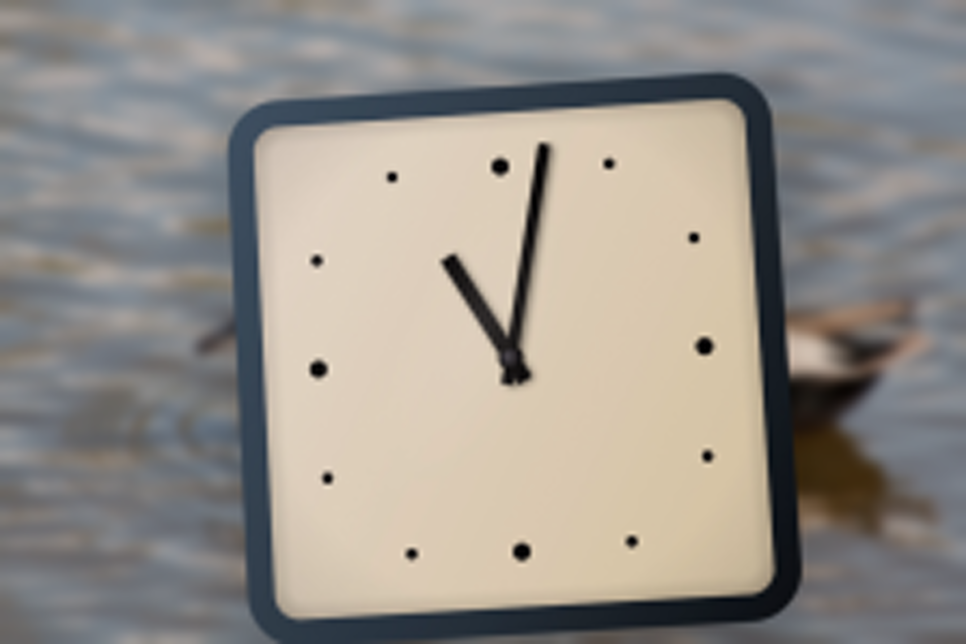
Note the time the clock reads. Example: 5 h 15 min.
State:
11 h 02 min
